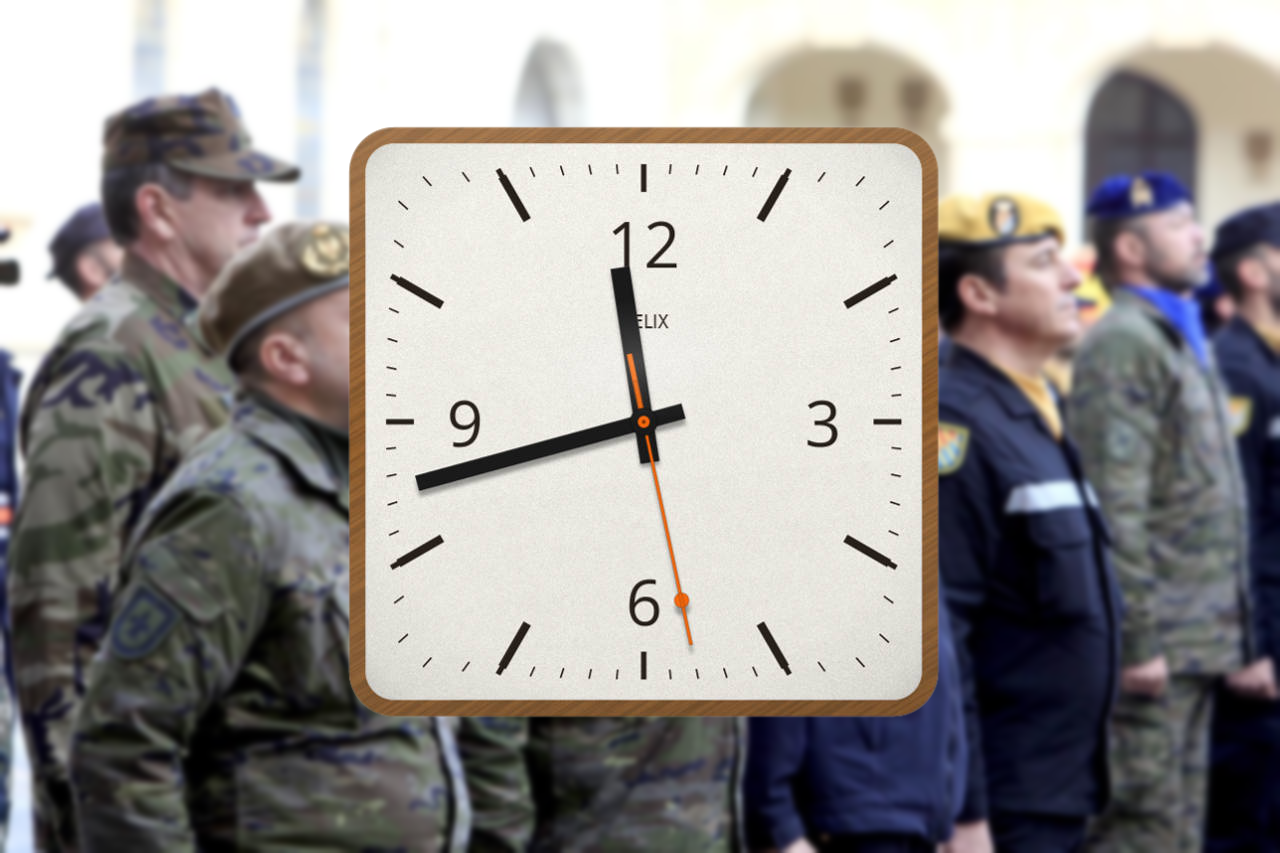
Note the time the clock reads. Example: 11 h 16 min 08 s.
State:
11 h 42 min 28 s
